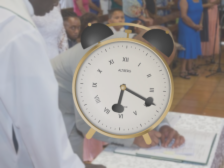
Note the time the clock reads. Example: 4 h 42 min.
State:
6 h 19 min
